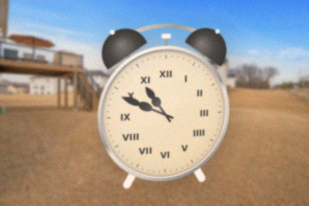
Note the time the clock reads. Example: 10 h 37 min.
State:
10 h 49 min
